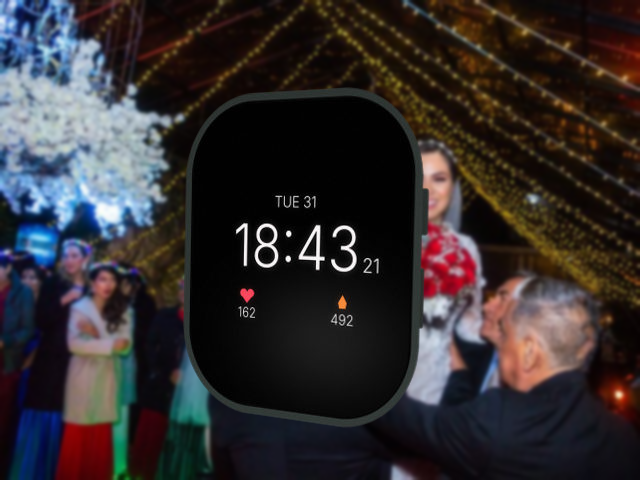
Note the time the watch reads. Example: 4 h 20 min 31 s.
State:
18 h 43 min 21 s
